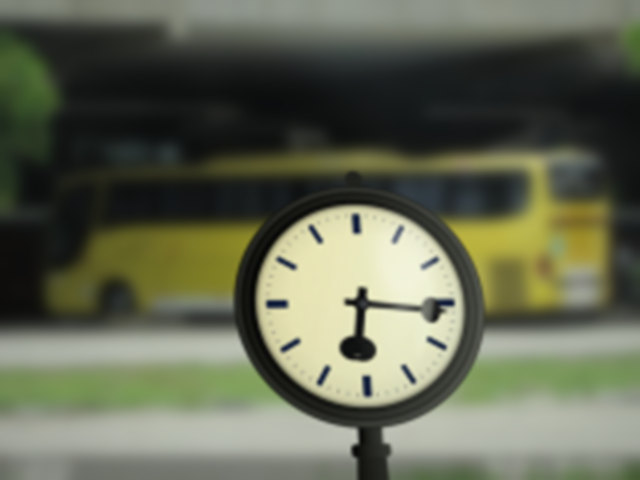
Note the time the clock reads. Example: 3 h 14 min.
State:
6 h 16 min
